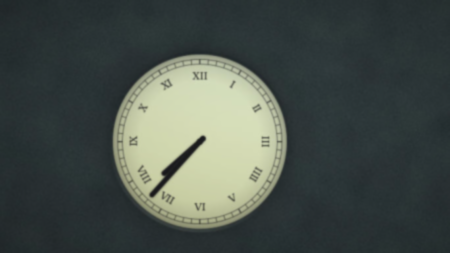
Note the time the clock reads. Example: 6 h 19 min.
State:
7 h 37 min
